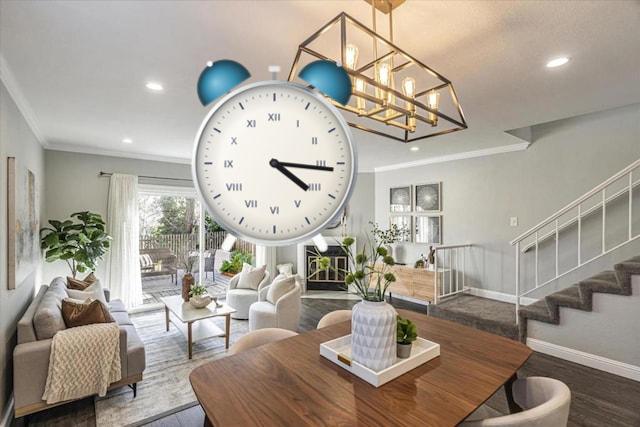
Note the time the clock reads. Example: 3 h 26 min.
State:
4 h 16 min
